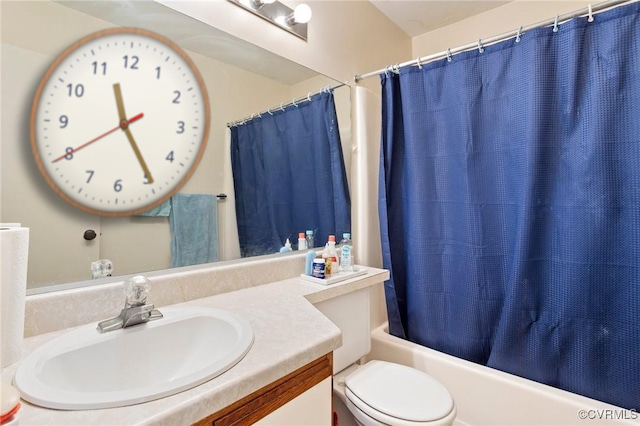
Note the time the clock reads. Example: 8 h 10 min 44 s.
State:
11 h 24 min 40 s
